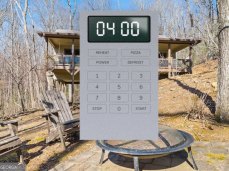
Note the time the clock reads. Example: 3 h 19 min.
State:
4 h 00 min
